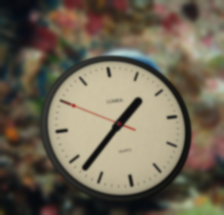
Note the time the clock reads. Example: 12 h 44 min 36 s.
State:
1 h 37 min 50 s
